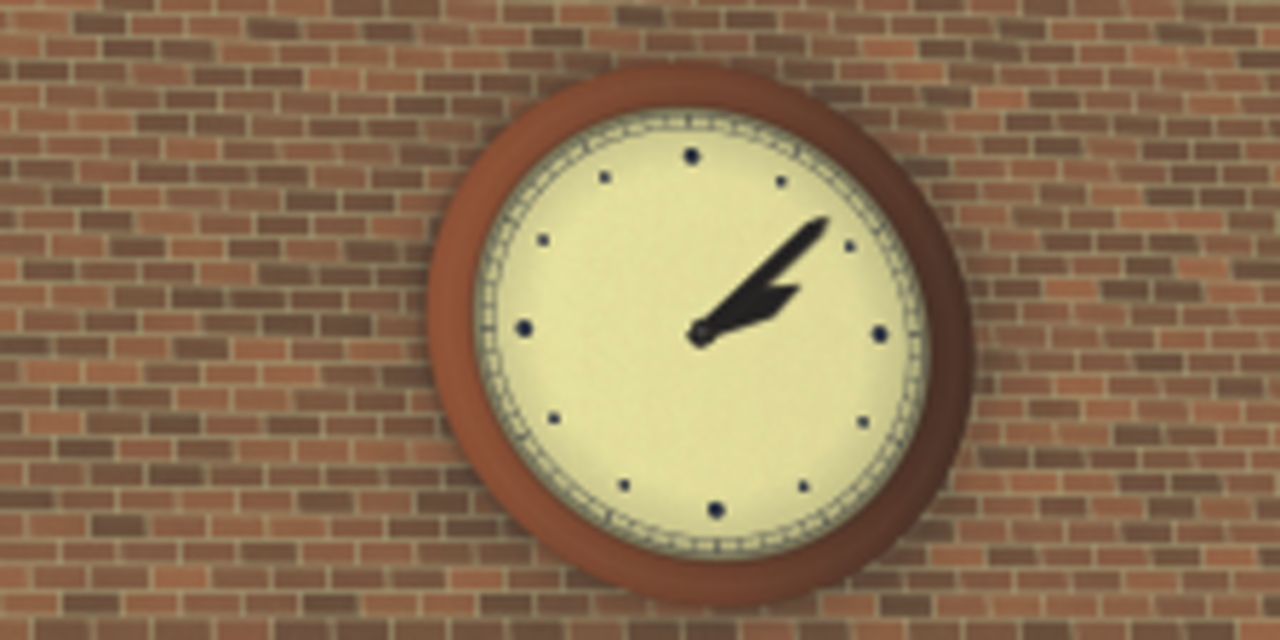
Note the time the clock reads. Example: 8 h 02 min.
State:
2 h 08 min
